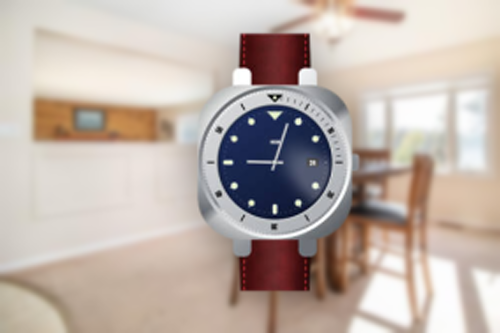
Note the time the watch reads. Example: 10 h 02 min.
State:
9 h 03 min
